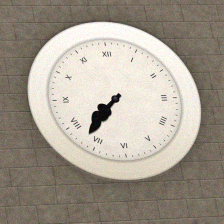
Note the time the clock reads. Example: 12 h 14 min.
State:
7 h 37 min
